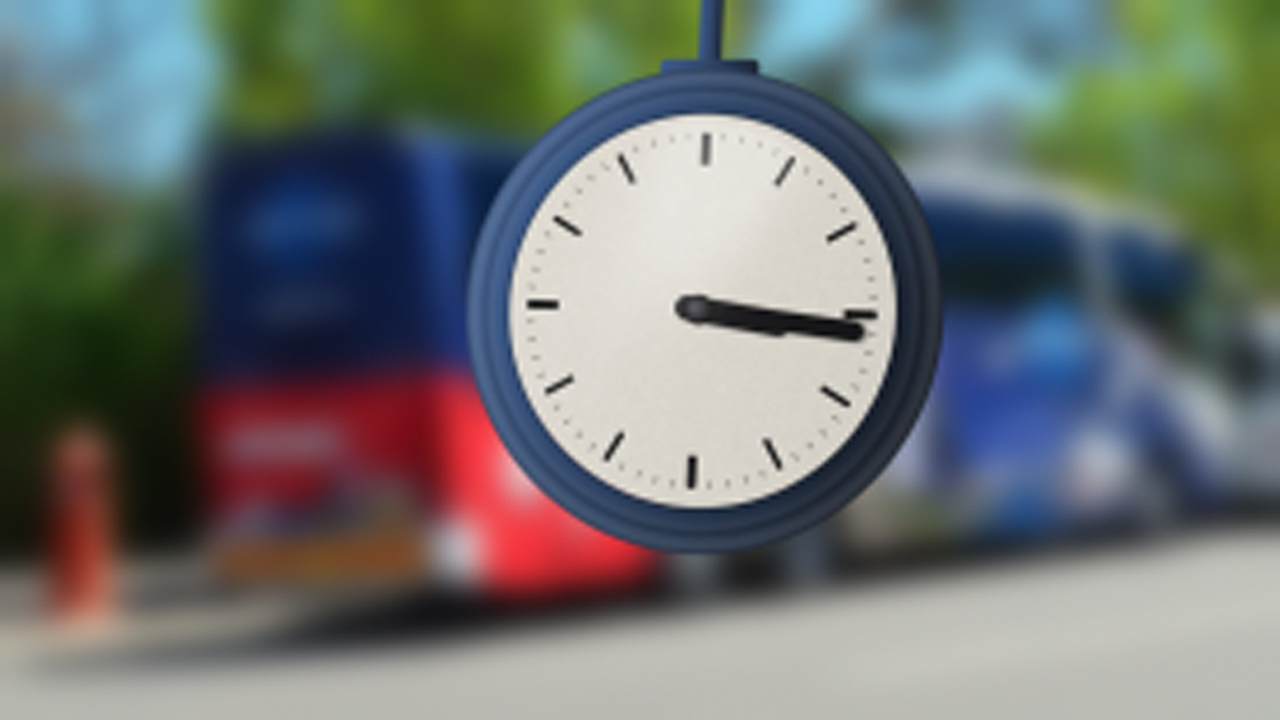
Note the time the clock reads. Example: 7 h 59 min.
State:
3 h 16 min
